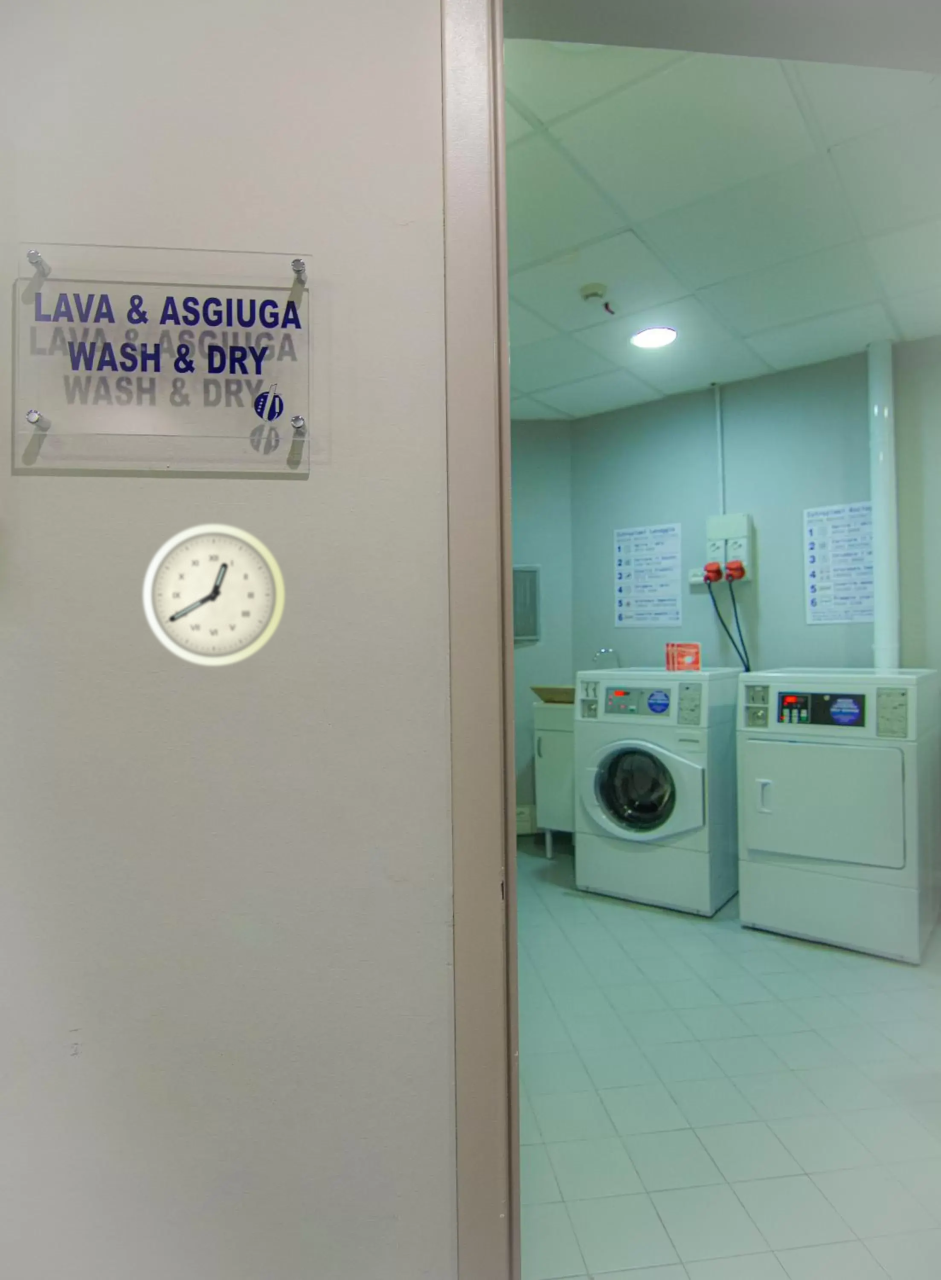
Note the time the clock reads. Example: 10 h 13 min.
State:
12 h 40 min
